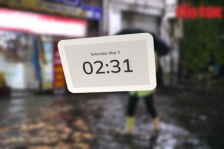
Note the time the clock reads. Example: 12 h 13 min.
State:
2 h 31 min
